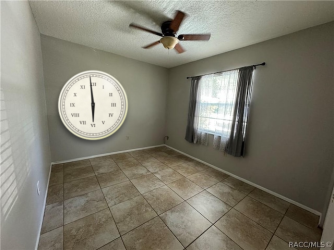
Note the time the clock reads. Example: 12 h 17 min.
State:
5 h 59 min
